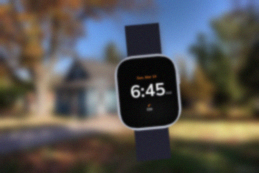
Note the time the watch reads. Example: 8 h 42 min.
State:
6 h 45 min
